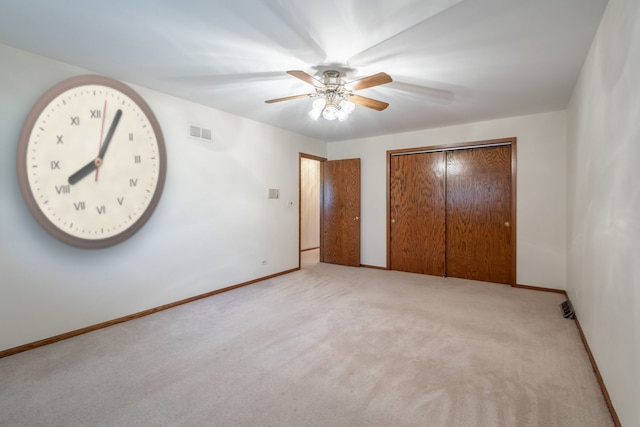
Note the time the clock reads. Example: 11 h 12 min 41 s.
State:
8 h 05 min 02 s
